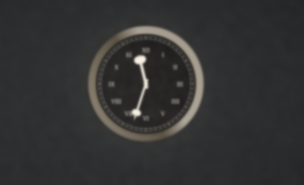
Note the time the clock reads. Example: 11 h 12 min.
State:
11 h 33 min
